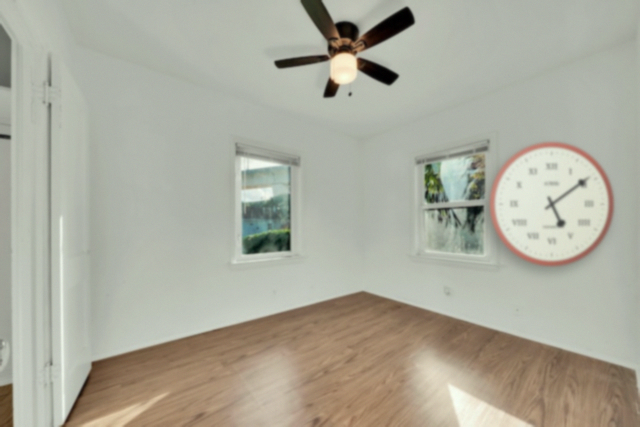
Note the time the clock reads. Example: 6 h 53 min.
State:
5 h 09 min
